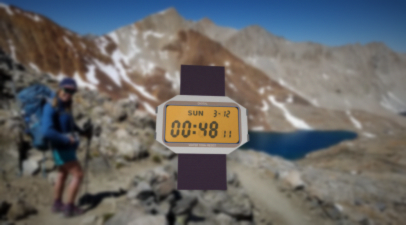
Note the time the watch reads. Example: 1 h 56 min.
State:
0 h 48 min
